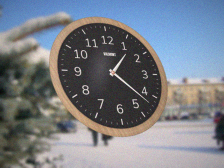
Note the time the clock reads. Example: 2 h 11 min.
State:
1 h 22 min
